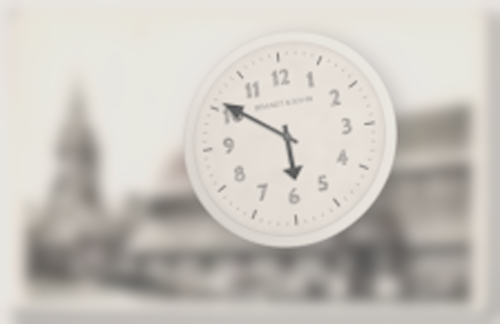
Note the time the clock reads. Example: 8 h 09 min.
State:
5 h 51 min
